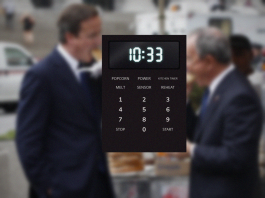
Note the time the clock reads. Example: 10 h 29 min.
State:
10 h 33 min
